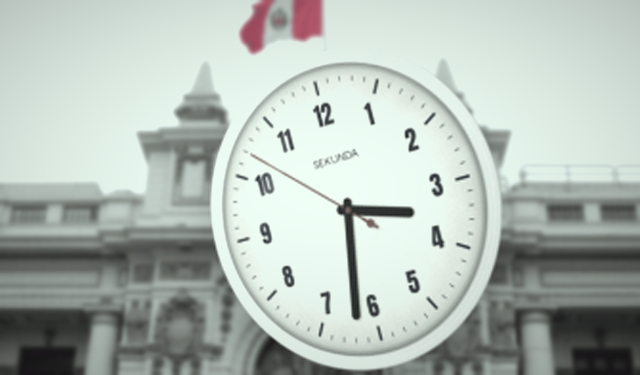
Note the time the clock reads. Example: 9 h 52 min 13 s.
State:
3 h 31 min 52 s
